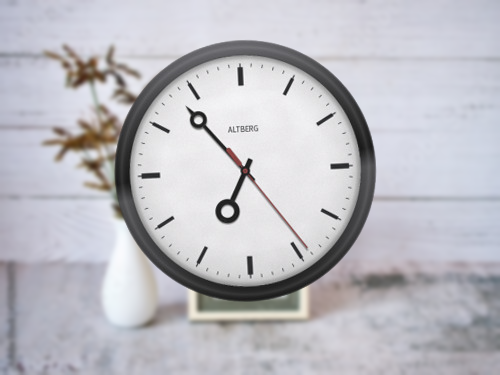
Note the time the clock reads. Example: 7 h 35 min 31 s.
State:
6 h 53 min 24 s
